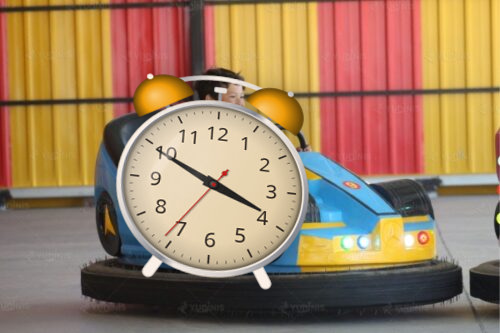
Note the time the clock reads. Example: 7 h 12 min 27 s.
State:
3 h 49 min 36 s
